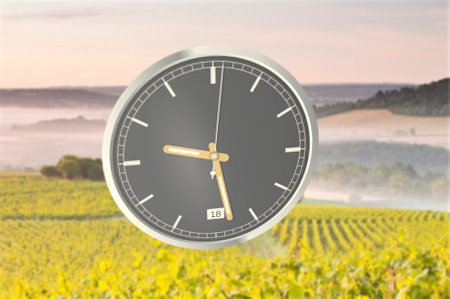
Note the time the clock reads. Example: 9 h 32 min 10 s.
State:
9 h 28 min 01 s
